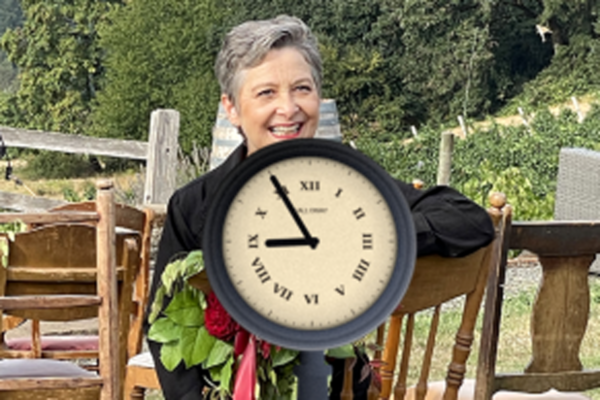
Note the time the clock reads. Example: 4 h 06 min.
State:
8 h 55 min
